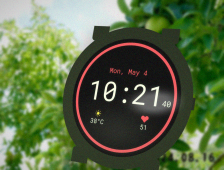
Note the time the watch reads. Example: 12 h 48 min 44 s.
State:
10 h 21 min 40 s
